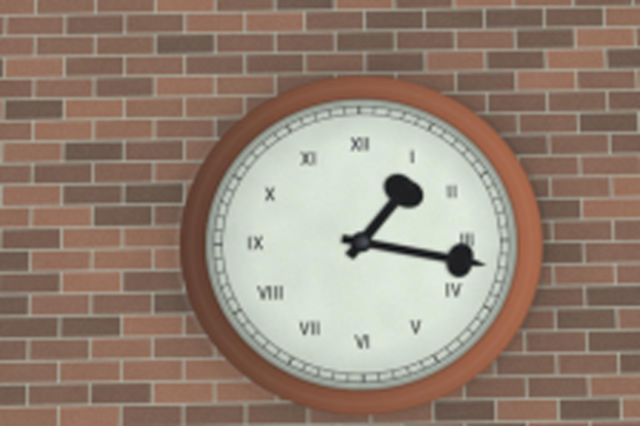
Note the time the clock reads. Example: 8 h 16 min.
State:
1 h 17 min
